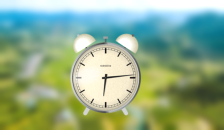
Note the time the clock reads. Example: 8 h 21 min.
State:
6 h 14 min
